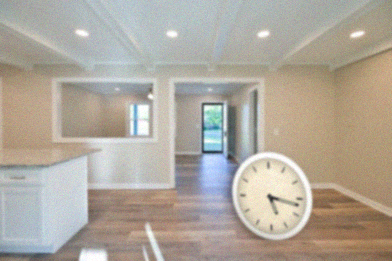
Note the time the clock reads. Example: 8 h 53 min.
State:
5 h 17 min
